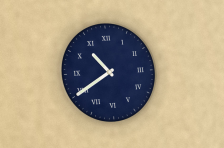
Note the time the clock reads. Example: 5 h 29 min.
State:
10 h 40 min
